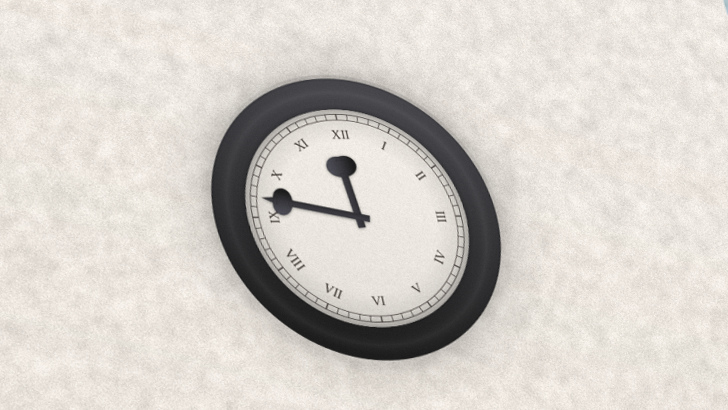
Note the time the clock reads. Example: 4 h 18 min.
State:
11 h 47 min
